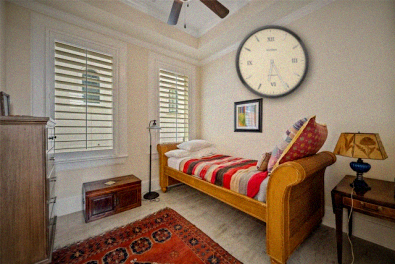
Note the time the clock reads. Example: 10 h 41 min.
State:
6 h 26 min
